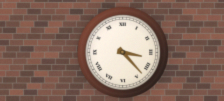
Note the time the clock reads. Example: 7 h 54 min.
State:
3 h 23 min
